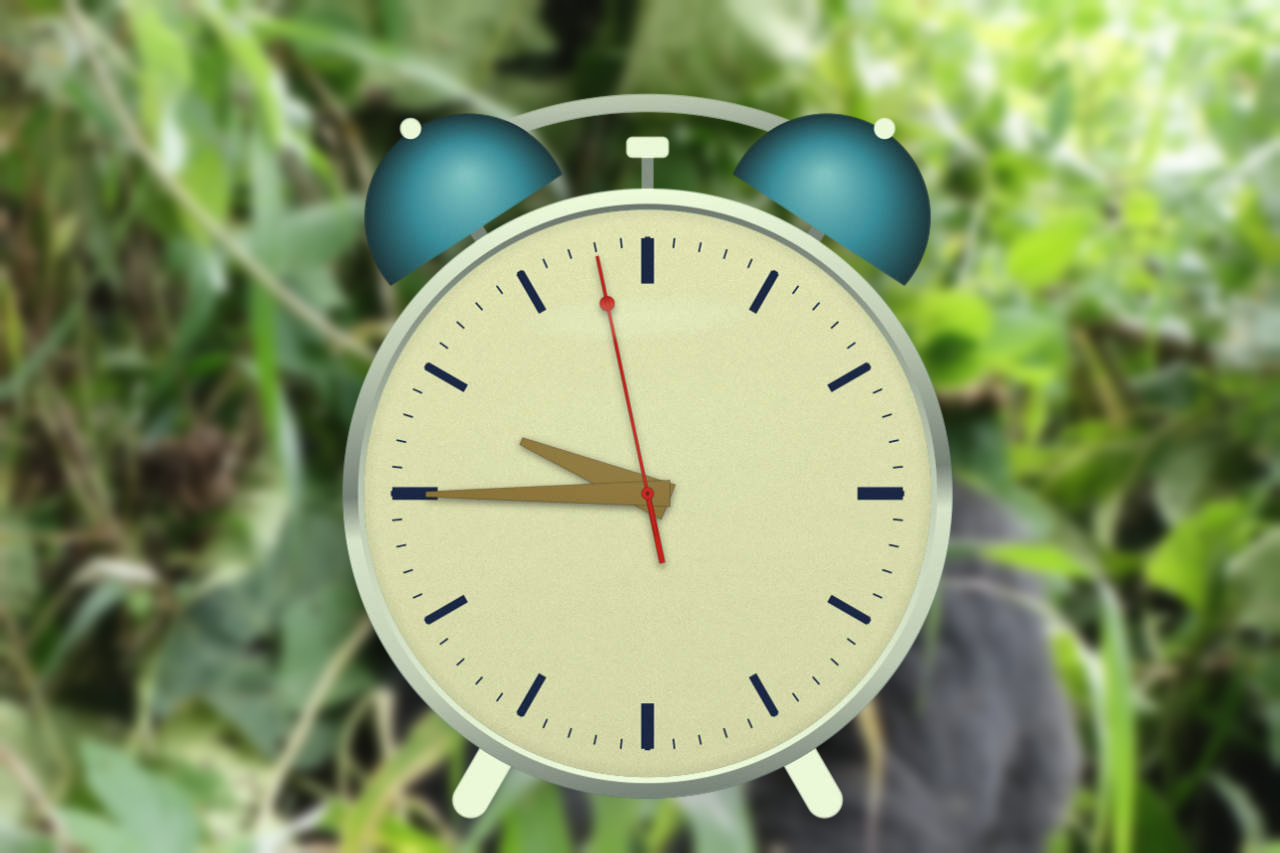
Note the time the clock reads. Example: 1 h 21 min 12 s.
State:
9 h 44 min 58 s
